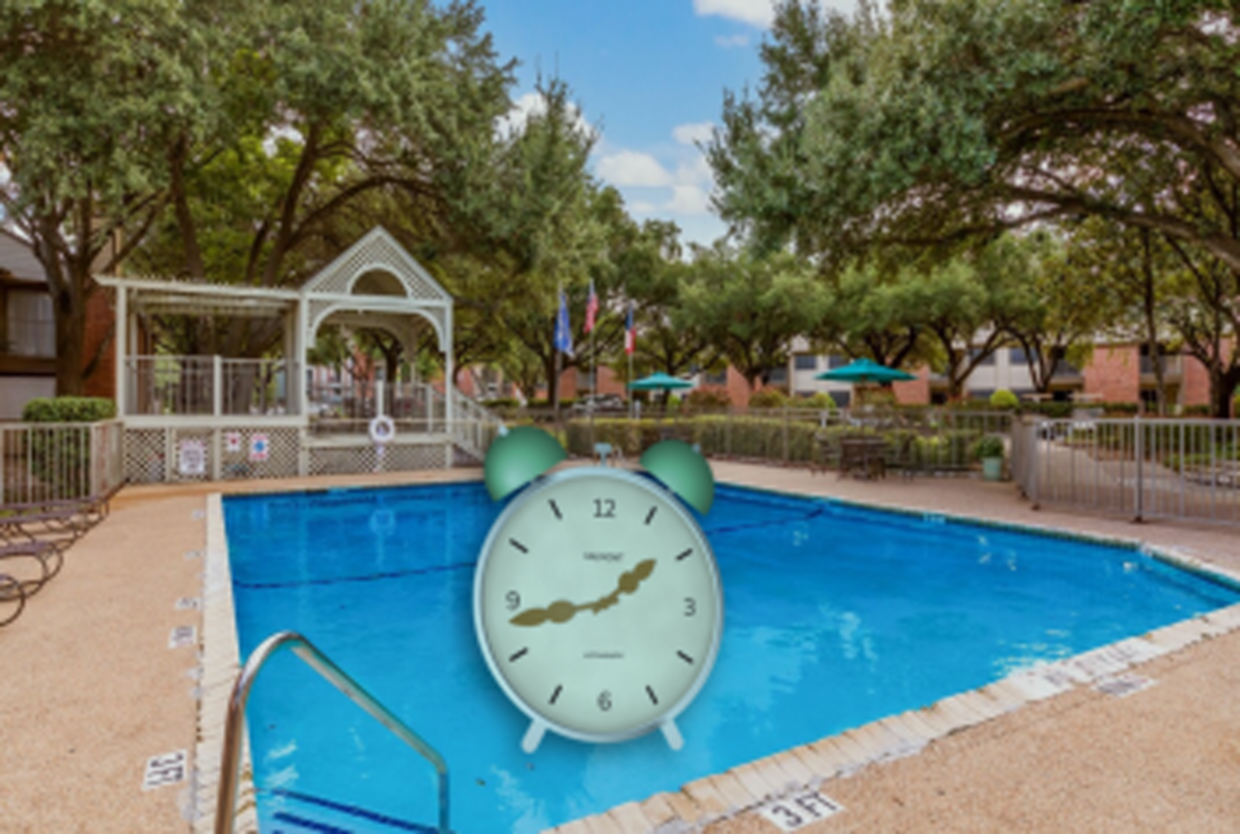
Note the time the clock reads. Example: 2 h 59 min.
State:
1 h 43 min
